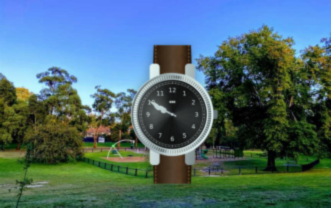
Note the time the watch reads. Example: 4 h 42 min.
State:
9 h 50 min
